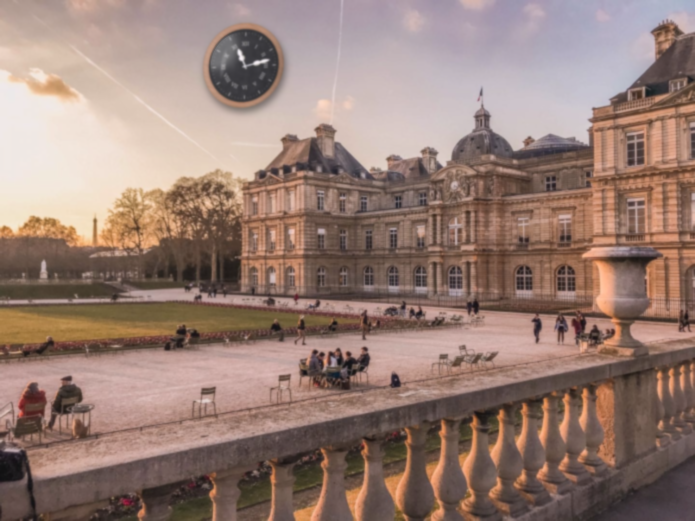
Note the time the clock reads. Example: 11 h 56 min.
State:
11 h 13 min
